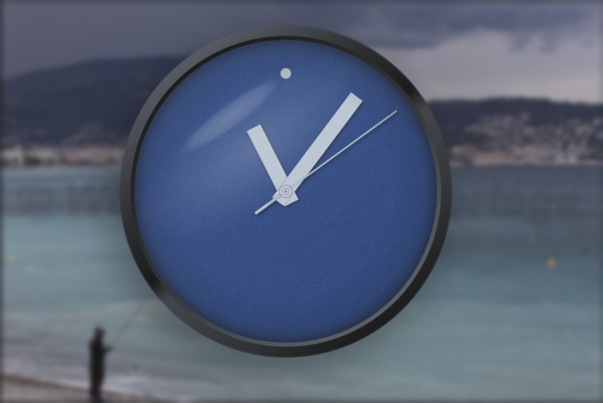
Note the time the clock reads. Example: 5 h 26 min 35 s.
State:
11 h 06 min 09 s
